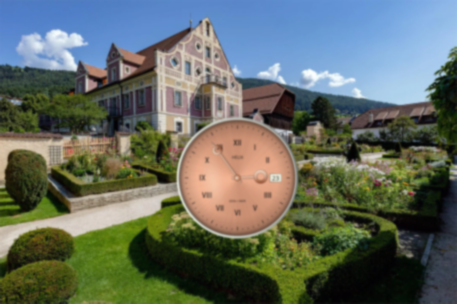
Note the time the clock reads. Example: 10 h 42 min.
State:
2 h 54 min
